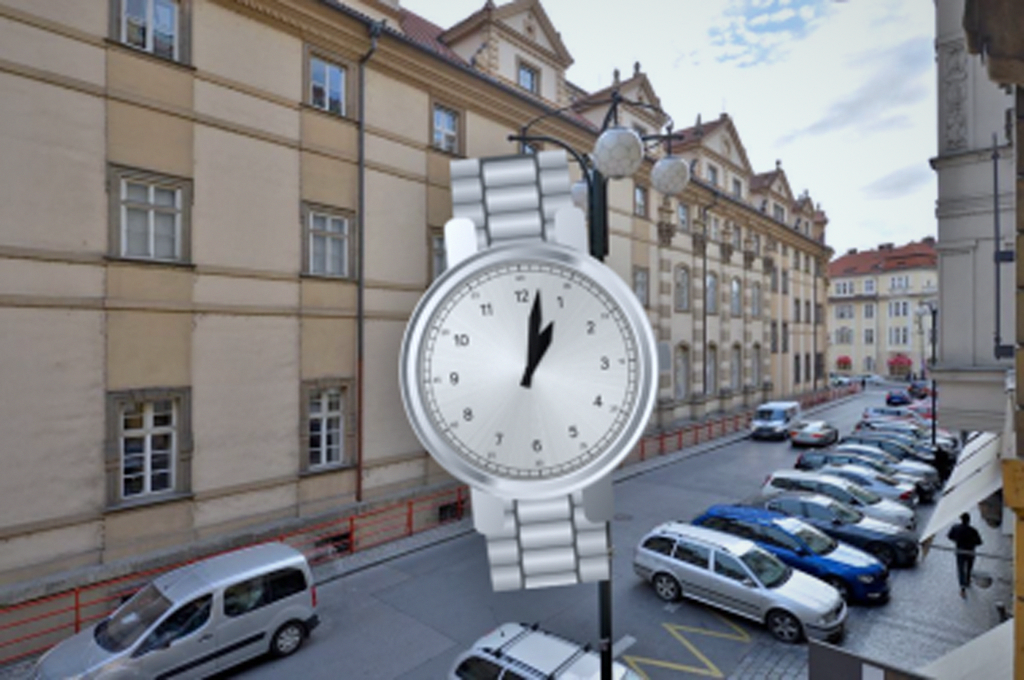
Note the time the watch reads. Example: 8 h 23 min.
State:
1 h 02 min
